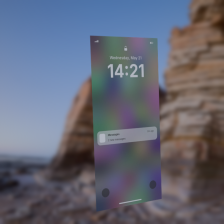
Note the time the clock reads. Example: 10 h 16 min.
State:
14 h 21 min
